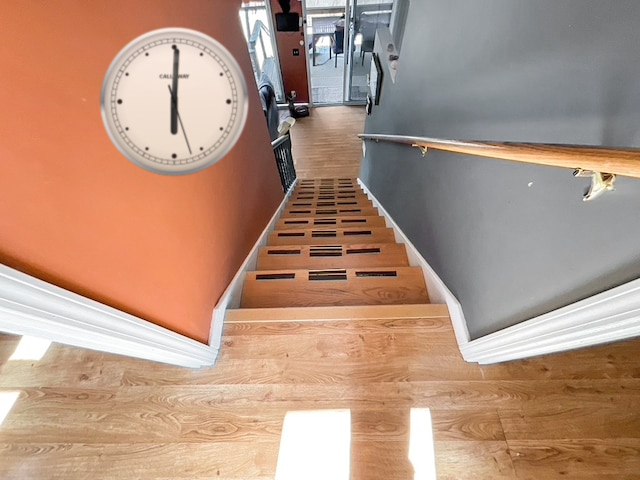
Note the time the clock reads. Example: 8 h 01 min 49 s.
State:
6 h 00 min 27 s
